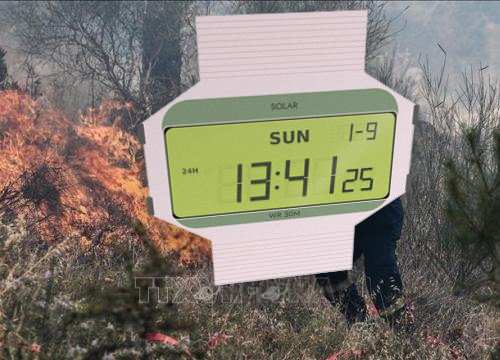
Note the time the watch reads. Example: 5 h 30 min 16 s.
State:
13 h 41 min 25 s
